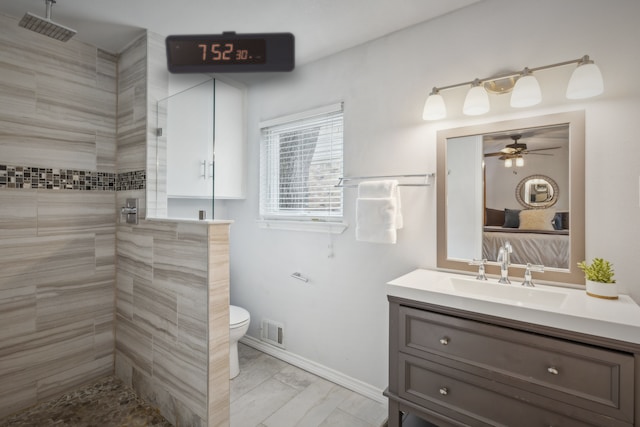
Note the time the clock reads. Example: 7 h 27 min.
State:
7 h 52 min
